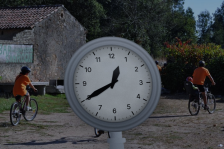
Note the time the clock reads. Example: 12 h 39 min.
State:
12 h 40 min
